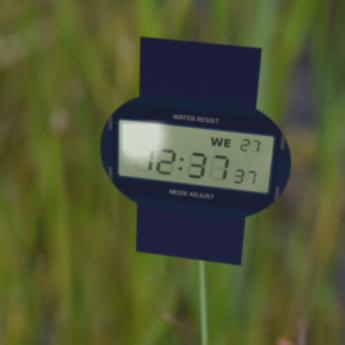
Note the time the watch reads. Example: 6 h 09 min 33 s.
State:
12 h 37 min 37 s
